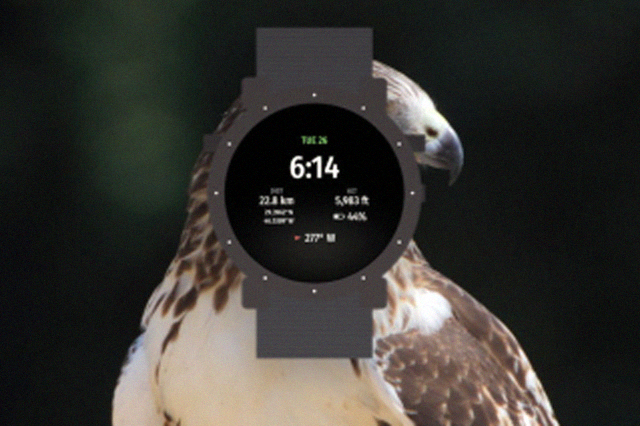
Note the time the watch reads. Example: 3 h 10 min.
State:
6 h 14 min
